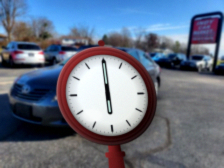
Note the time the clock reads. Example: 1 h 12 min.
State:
6 h 00 min
